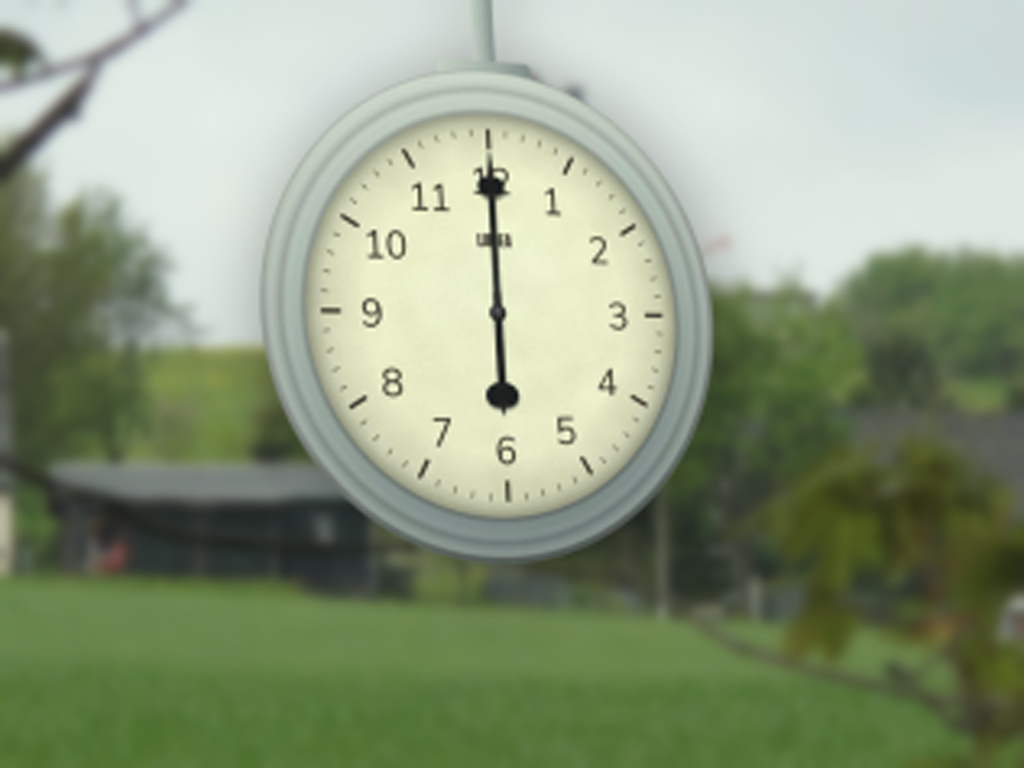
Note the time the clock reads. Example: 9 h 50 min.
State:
6 h 00 min
